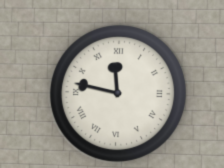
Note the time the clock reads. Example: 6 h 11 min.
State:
11 h 47 min
